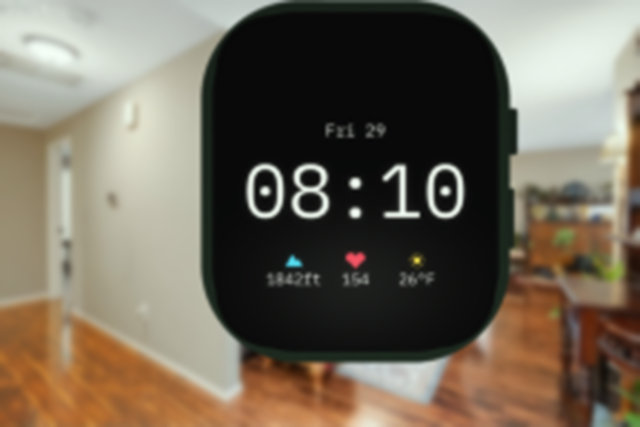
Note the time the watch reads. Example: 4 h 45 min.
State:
8 h 10 min
